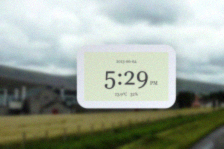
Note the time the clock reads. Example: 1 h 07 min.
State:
5 h 29 min
